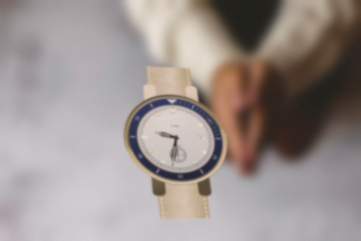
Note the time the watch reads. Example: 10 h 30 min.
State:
9 h 32 min
